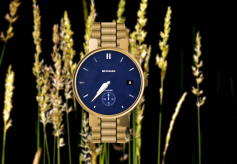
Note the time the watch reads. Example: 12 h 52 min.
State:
7 h 37 min
